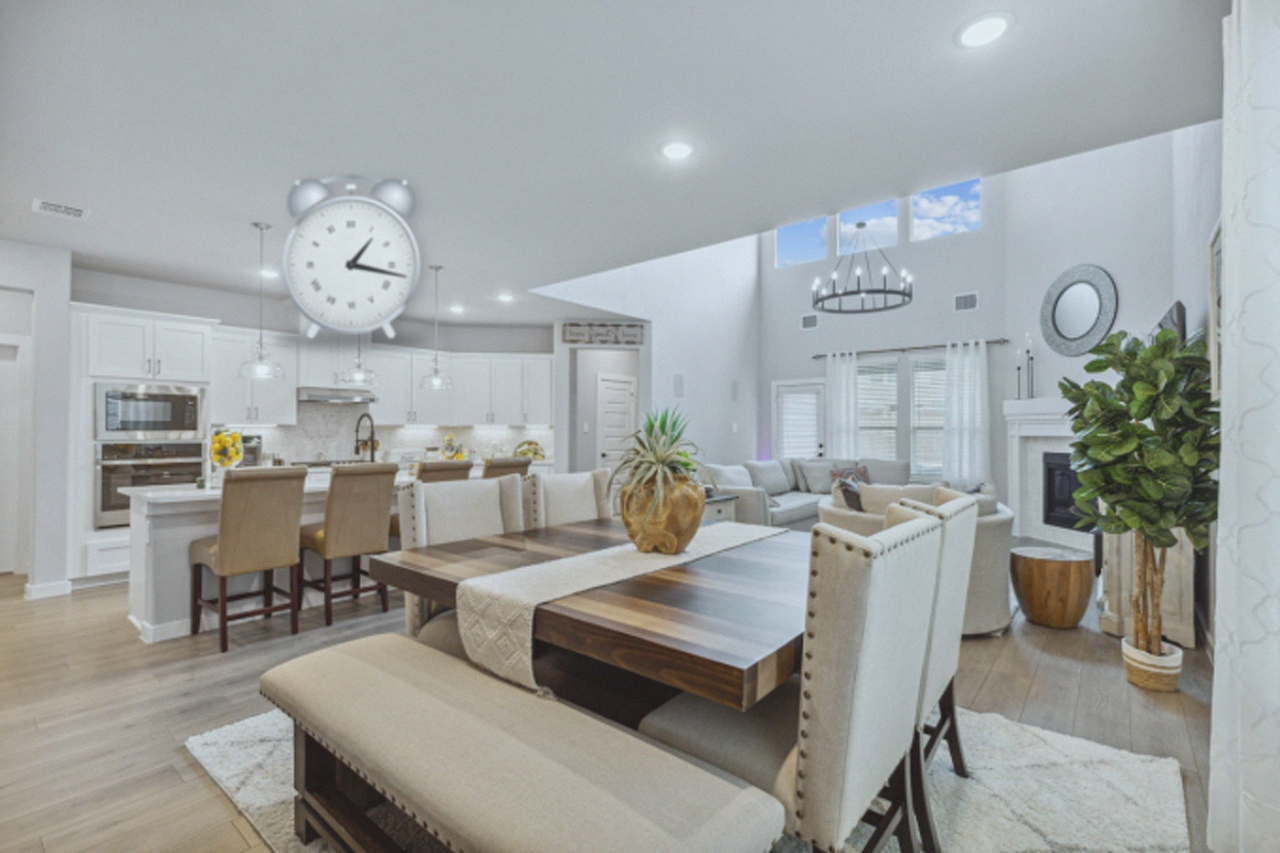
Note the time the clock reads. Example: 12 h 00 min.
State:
1 h 17 min
